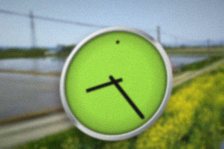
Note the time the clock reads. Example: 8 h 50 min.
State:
8 h 23 min
